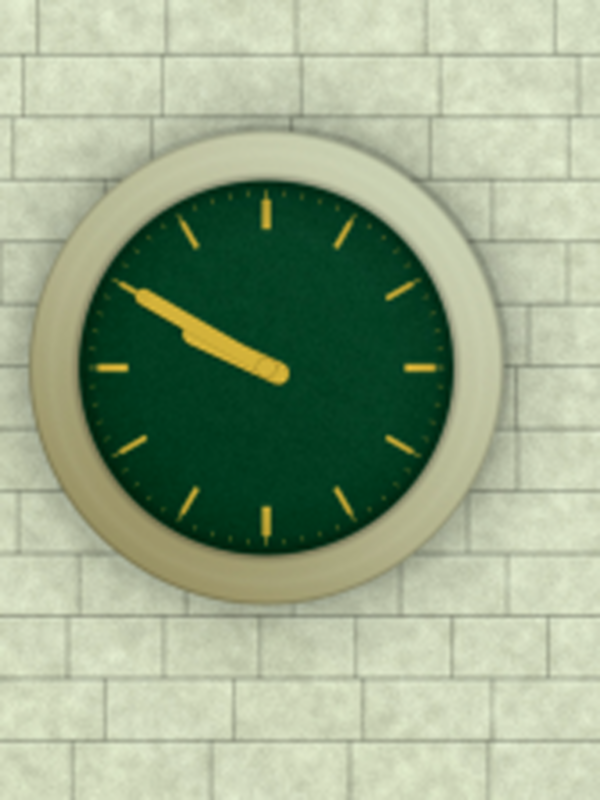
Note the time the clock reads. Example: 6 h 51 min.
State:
9 h 50 min
